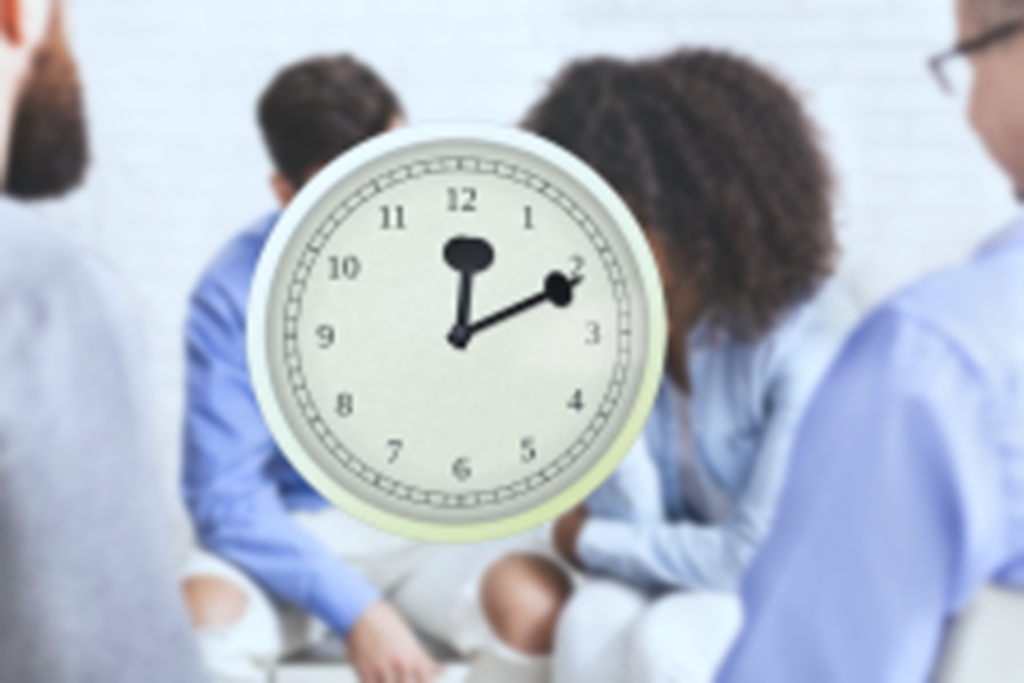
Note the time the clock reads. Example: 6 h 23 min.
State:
12 h 11 min
